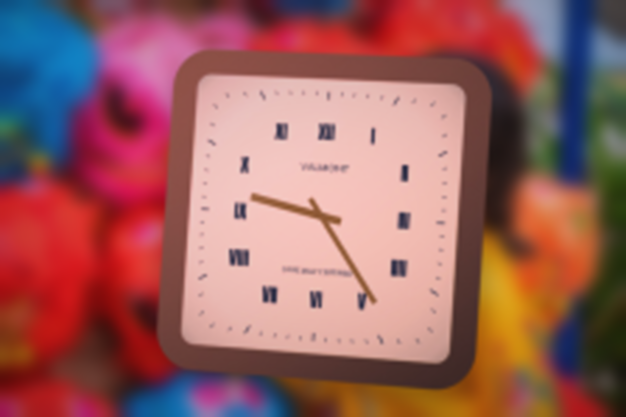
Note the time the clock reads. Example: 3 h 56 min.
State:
9 h 24 min
